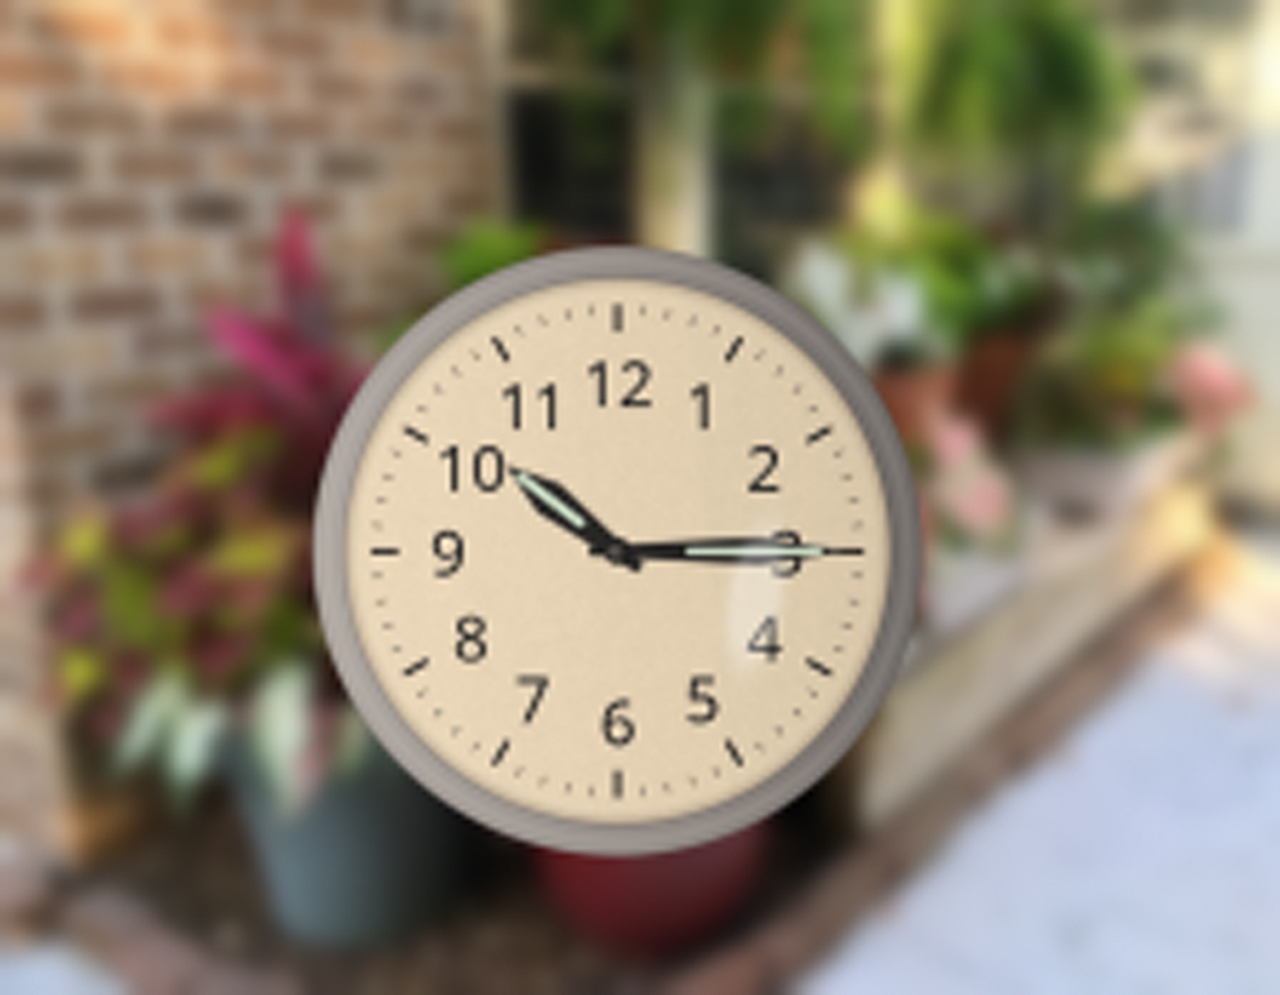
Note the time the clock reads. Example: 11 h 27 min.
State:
10 h 15 min
